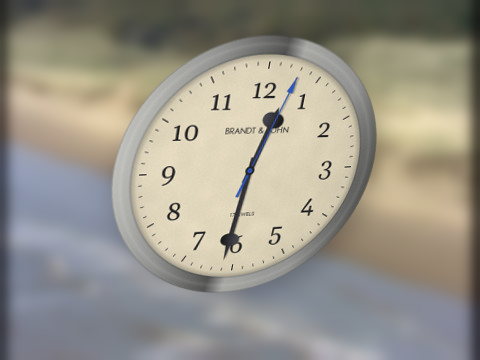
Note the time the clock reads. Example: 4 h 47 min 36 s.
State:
12 h 31 min 03 s
